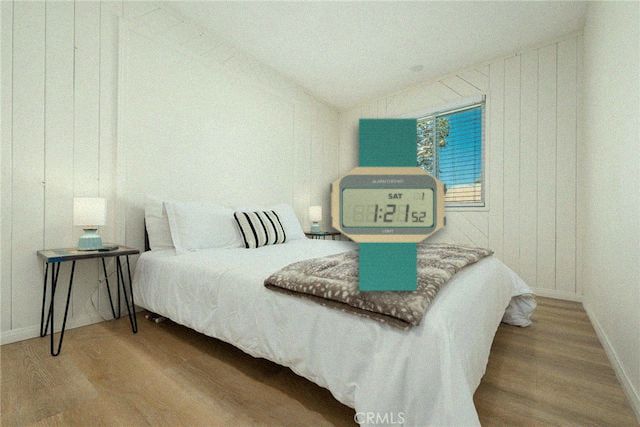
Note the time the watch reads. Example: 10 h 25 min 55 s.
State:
1 h 21 min 52 s
